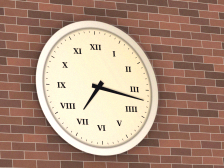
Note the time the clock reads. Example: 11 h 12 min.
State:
7 h 17 min
